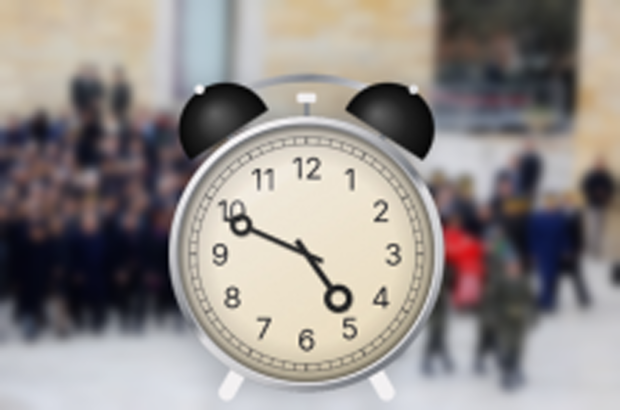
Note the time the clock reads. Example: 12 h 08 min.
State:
4 h 49 min
